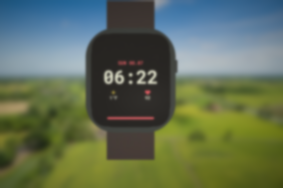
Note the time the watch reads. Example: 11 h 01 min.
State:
6 h 22 min
